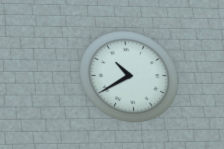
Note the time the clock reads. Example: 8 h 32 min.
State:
10 h 40 min
